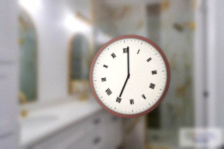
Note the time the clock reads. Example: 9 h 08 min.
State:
7 h 01 min
